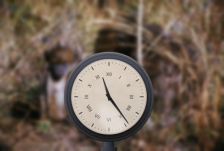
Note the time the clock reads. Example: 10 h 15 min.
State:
11 h 24 min
